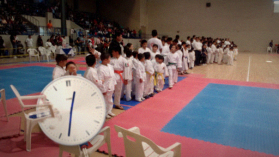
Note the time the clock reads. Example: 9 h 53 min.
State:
12 h 32 min
